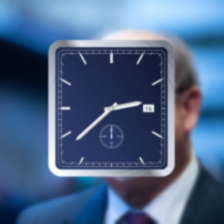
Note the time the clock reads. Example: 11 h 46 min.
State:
2 h 38 min
